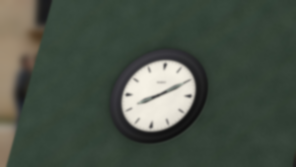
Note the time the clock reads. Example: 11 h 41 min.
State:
8 h 10 min
